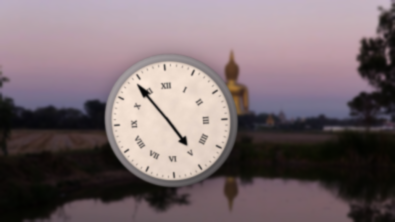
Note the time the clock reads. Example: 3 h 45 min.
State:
4 h 54 min
